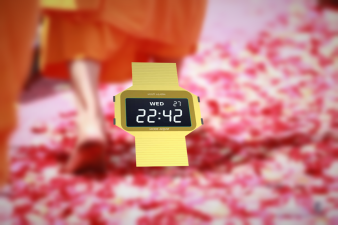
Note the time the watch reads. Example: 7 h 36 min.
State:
22 h 42 min
